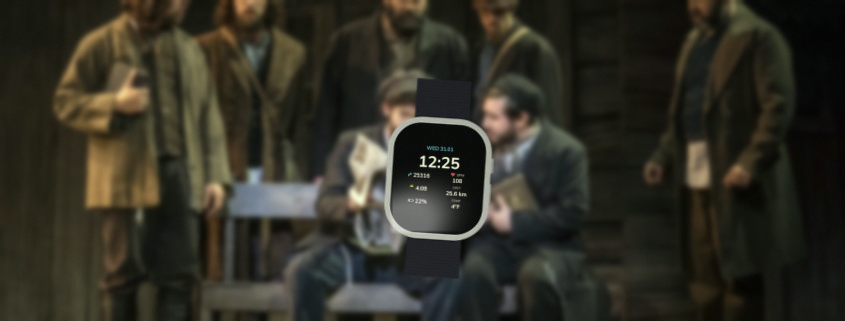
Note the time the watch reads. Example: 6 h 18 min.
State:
12 h 25 min
